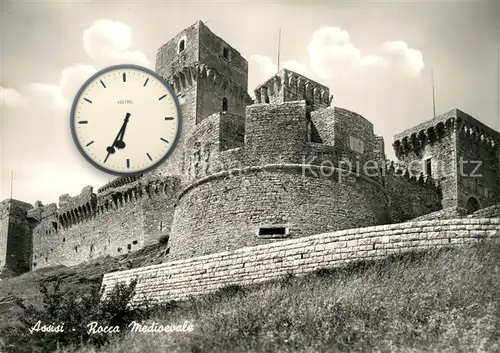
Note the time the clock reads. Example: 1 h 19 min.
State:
6 h 35 min
